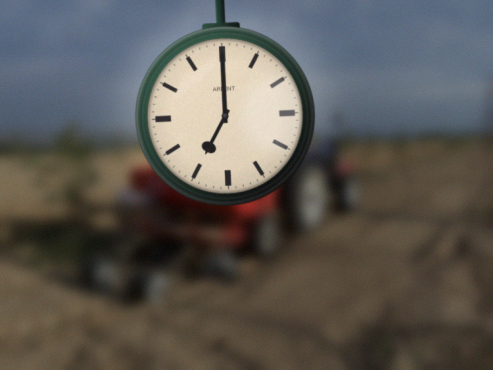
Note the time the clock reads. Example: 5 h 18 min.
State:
7 h 00 min
